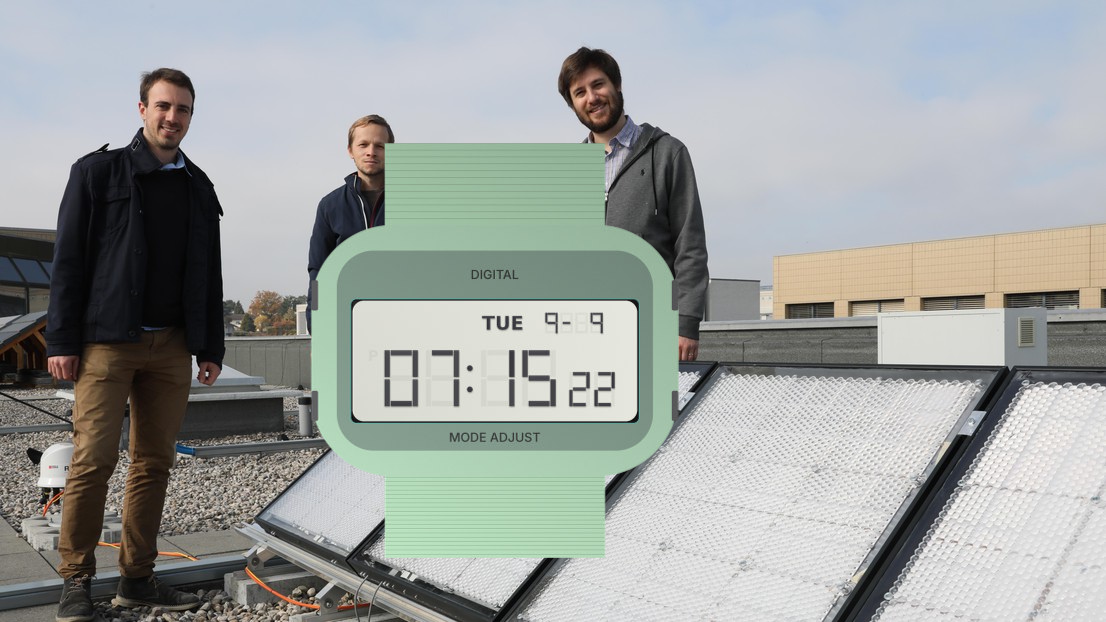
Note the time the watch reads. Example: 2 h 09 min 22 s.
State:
7 h 15 min 22 s
